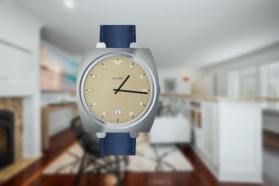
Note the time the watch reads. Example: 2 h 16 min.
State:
1 h 16 min
